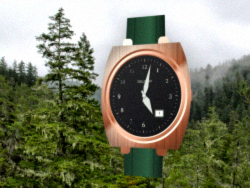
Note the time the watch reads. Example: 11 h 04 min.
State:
5 h 02 min
